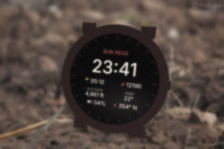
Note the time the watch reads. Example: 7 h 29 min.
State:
23 h 41 min
